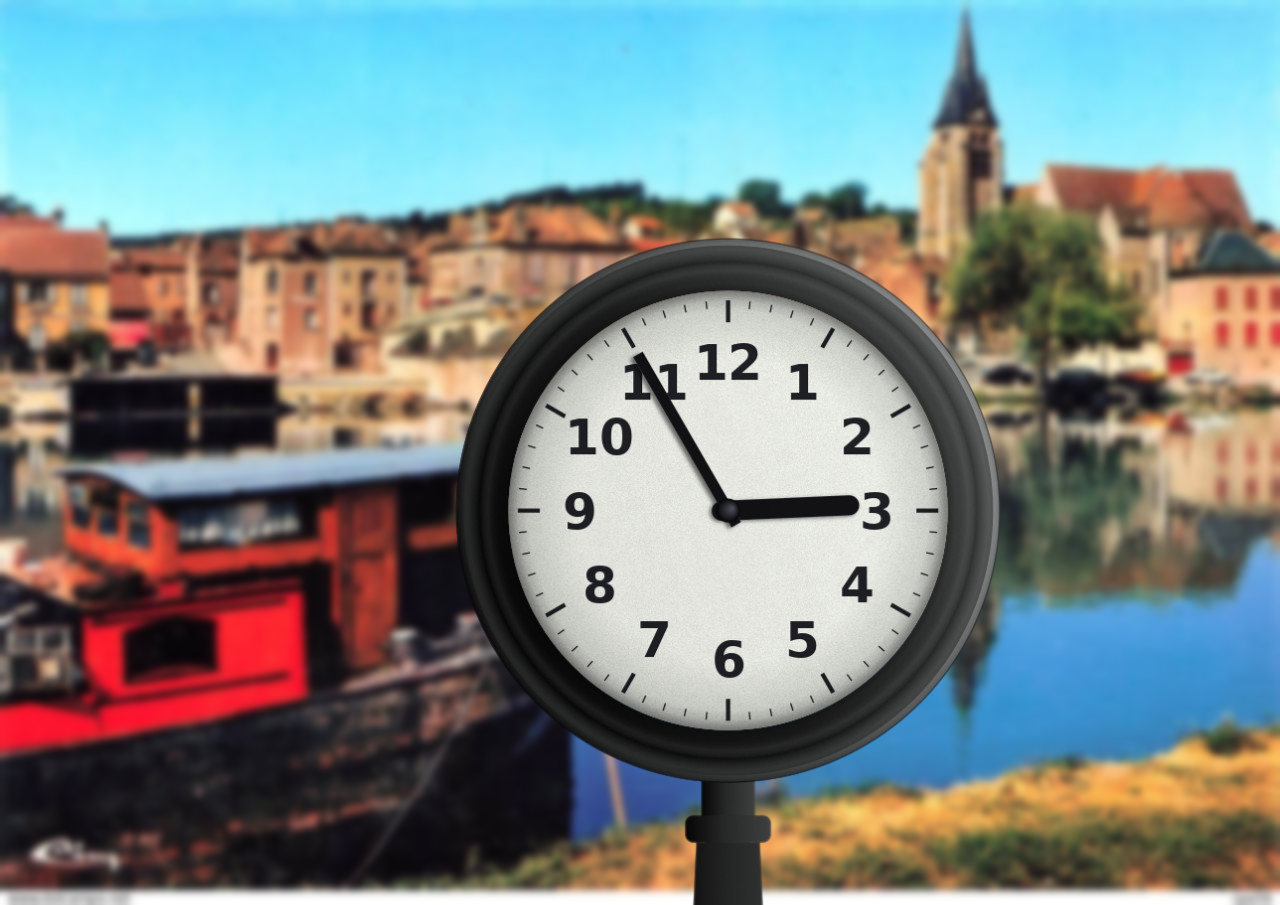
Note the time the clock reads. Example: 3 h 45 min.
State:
2 h 55 min
